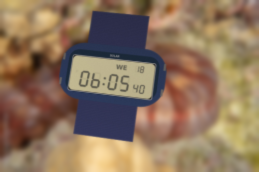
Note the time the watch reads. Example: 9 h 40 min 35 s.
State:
6 h 05 min 40 s
